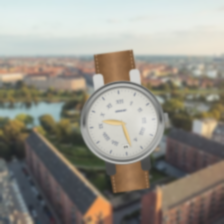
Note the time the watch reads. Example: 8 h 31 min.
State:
9 h 28 min
